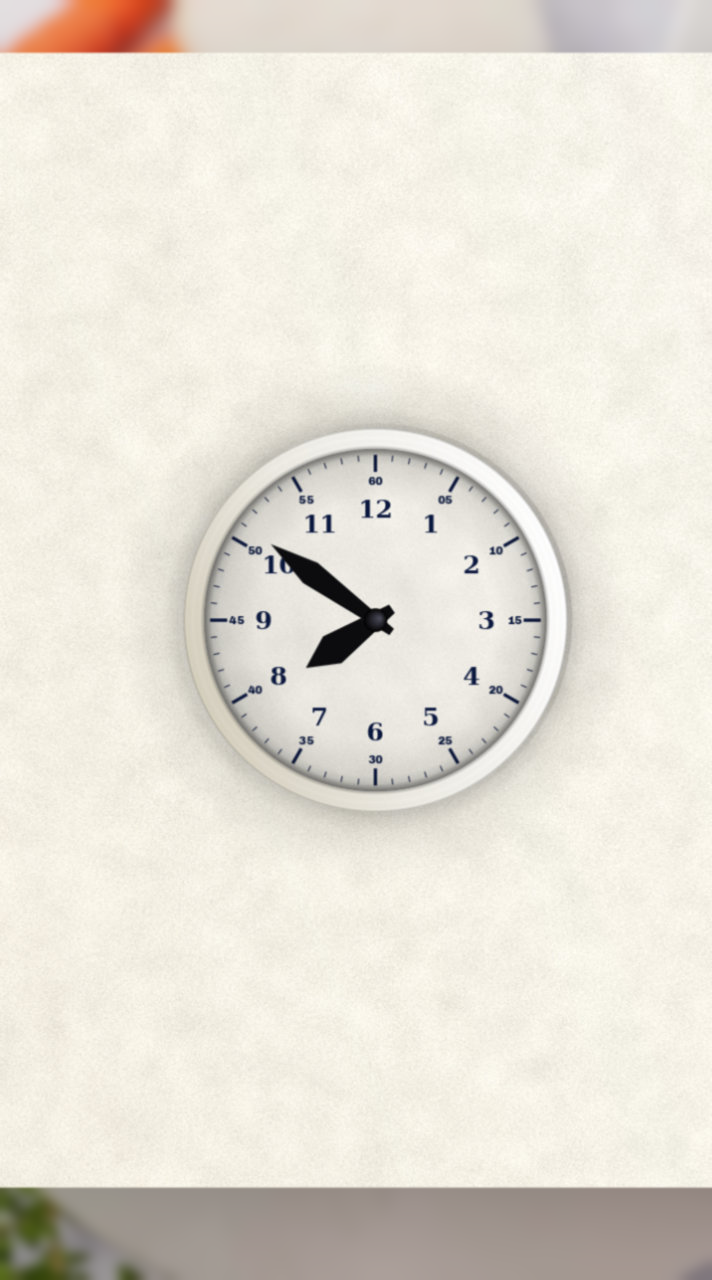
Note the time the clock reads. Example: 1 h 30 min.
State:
7 h 51 min
